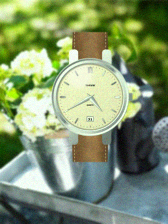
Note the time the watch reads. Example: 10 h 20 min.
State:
4 h 40 min
